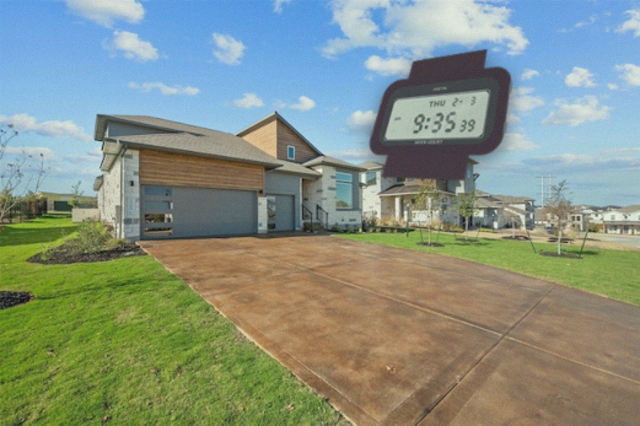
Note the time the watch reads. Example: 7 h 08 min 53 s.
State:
9 h 35 min 39 s
